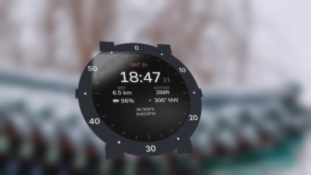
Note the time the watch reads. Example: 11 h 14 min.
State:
18 h 47 min
